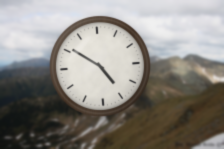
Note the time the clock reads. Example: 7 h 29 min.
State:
4 h 51 min
